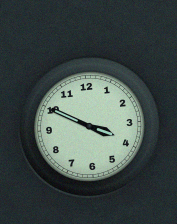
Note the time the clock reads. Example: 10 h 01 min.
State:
3 h 50 min
